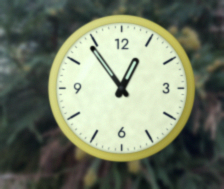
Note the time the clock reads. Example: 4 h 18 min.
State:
12 h 54 min
